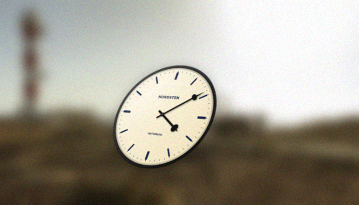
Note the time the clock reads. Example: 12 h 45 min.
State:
4 h 09 min
